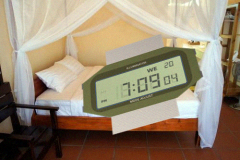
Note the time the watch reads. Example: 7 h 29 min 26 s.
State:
7 h 09 min 04 s
